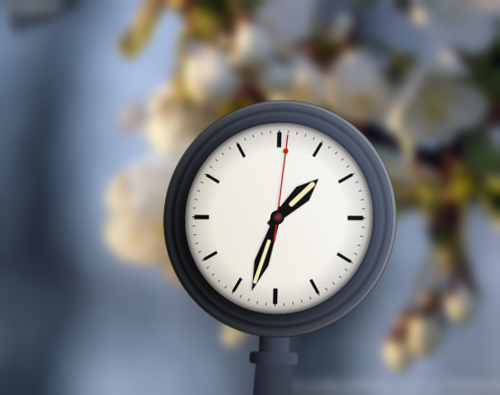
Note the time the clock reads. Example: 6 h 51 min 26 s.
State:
1 h 33 min 01 s
